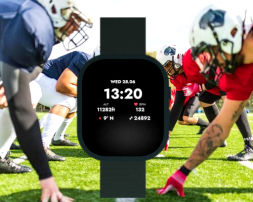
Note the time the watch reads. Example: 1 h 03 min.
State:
13 h 20 min
